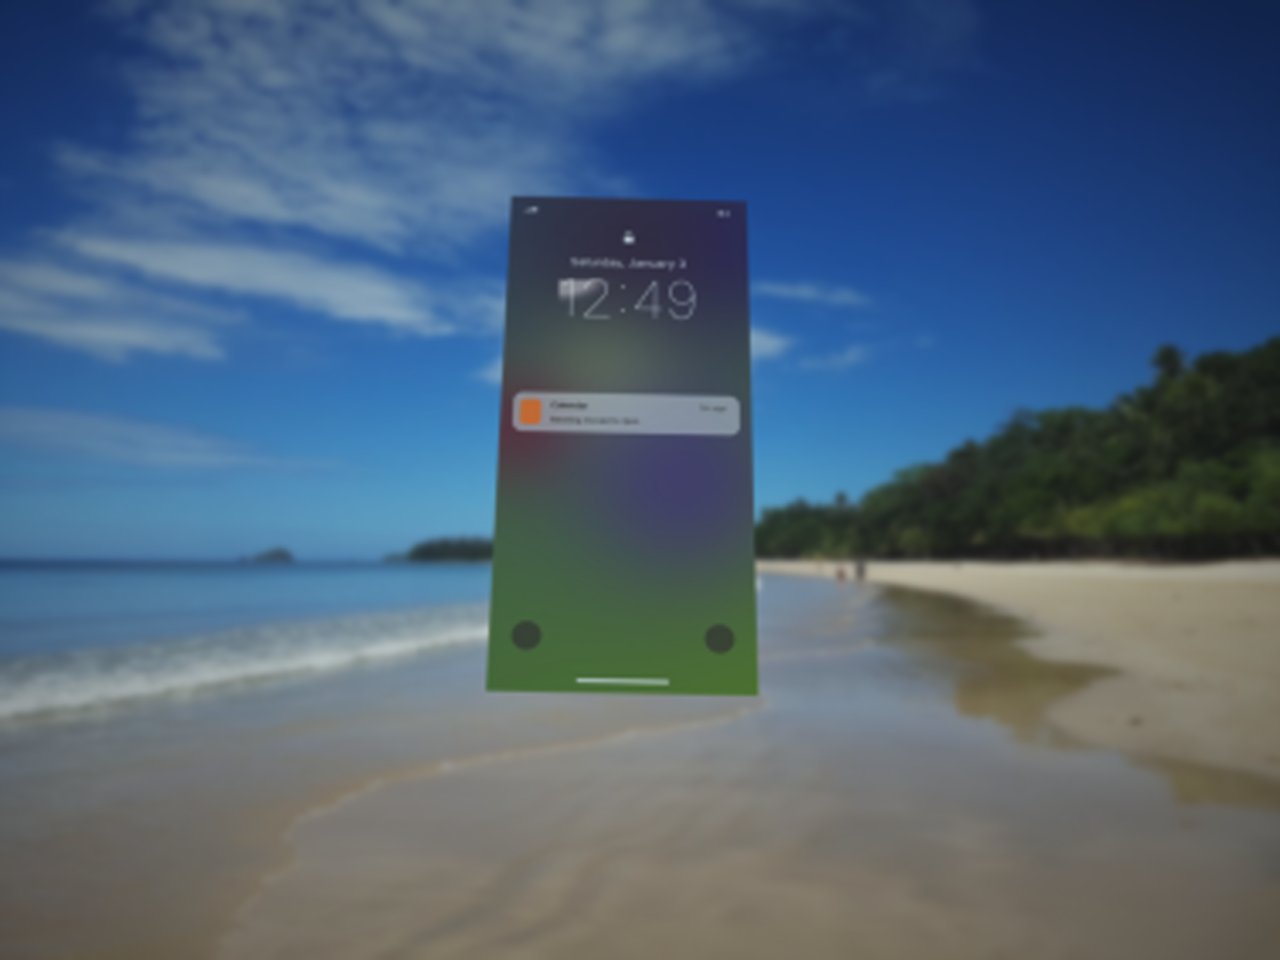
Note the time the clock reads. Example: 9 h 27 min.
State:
12 h 49 min
